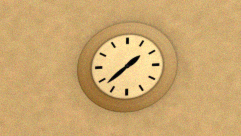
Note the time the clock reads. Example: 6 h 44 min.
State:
1 h 38 min
